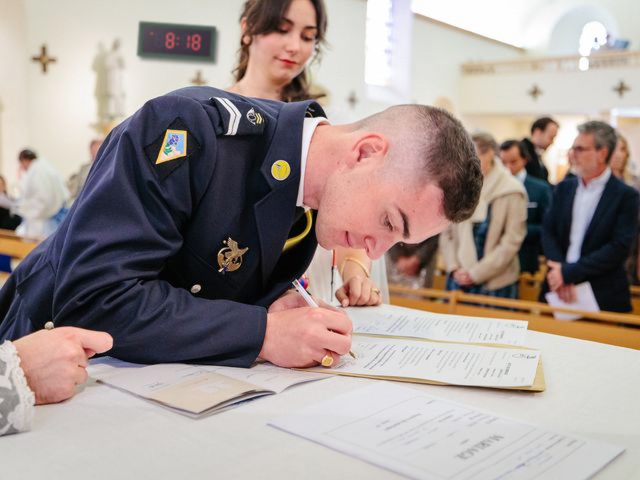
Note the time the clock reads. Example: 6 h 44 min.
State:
8 h 18 min
